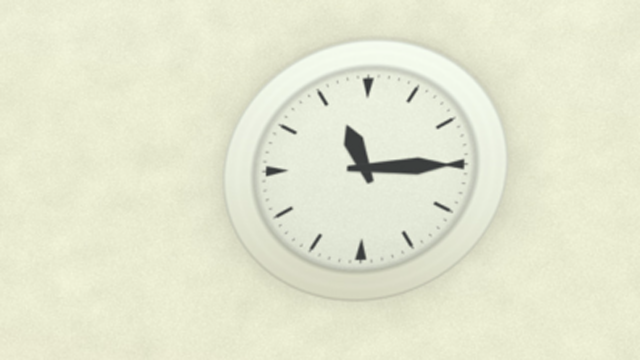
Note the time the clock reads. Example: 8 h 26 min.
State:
11 h 15 min
